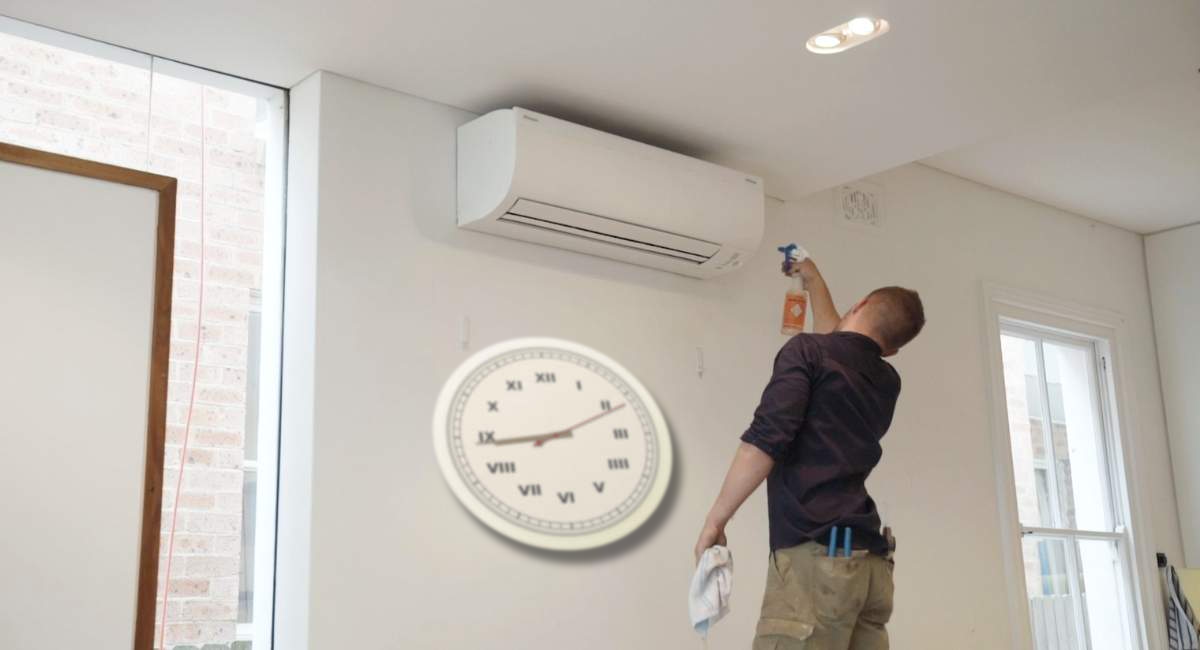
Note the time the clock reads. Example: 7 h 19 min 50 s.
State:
8 h 44 min 11 s
